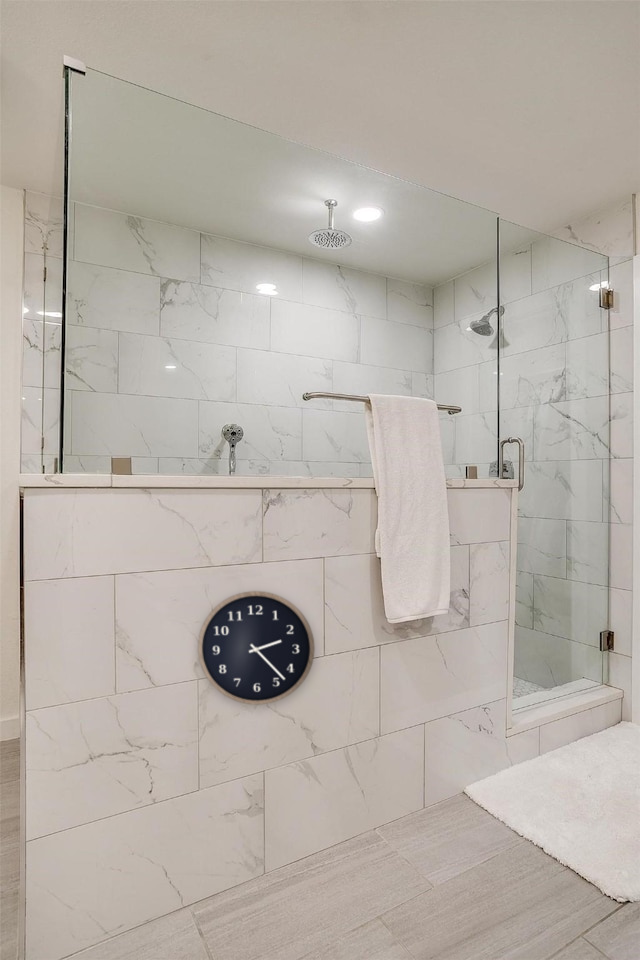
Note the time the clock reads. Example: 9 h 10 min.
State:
2 h 23 min
